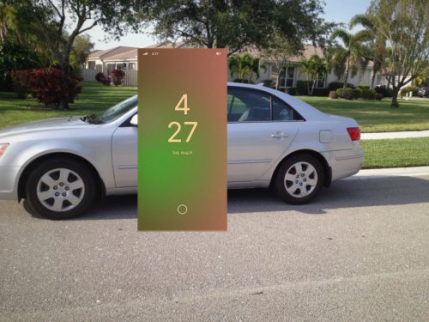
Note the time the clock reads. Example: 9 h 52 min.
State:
4 h 27 min
